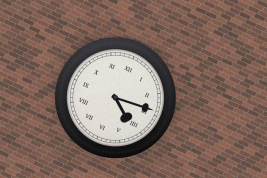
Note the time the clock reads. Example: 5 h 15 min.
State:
4 h 14 min
